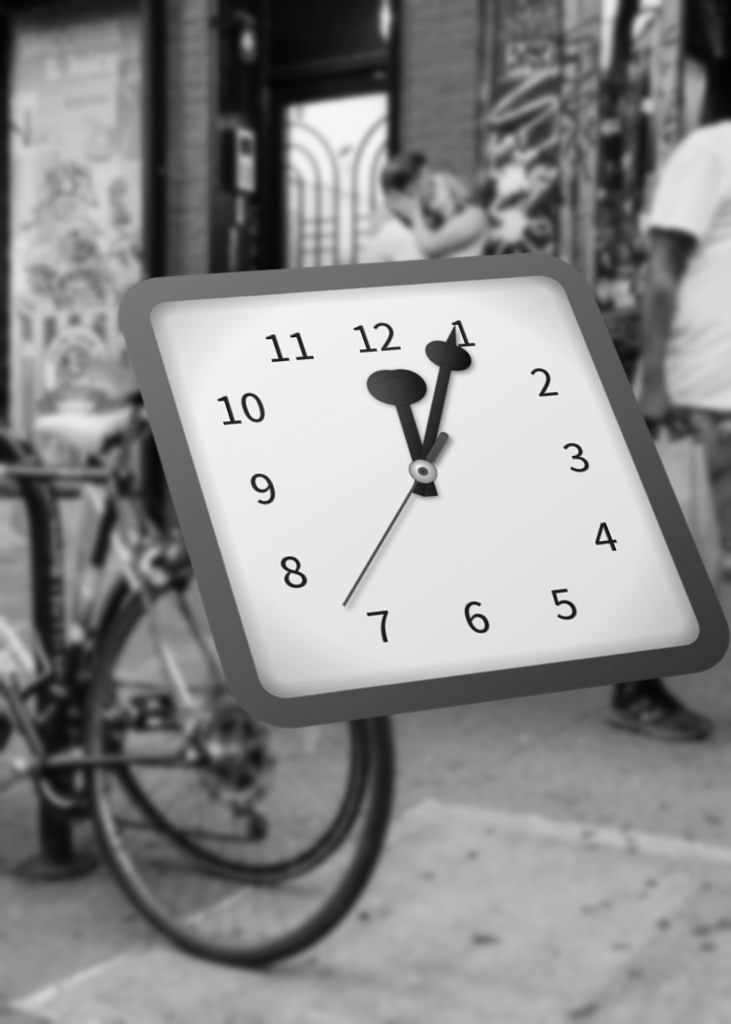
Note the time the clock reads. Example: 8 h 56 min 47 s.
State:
12 h 04 min 37 s
